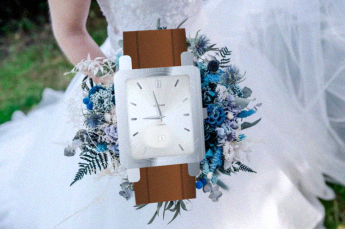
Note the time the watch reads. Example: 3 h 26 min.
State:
8 h 58 min
